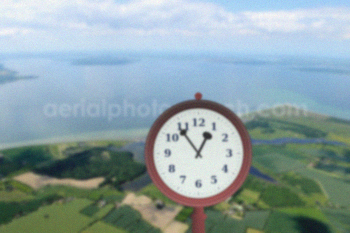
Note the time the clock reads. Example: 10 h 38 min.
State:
12 h 54 min
